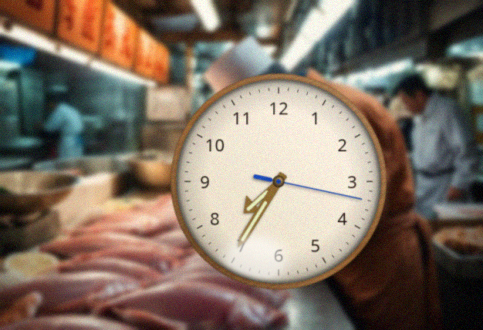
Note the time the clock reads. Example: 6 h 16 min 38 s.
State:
7 h 35 min 17 s
